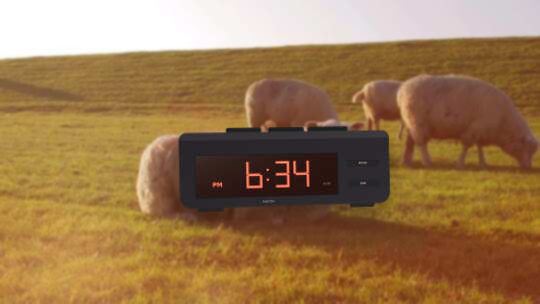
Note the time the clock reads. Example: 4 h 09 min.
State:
6 h 34 min
